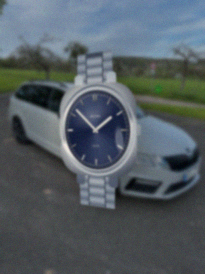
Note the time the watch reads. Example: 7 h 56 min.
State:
1 h 52 min
